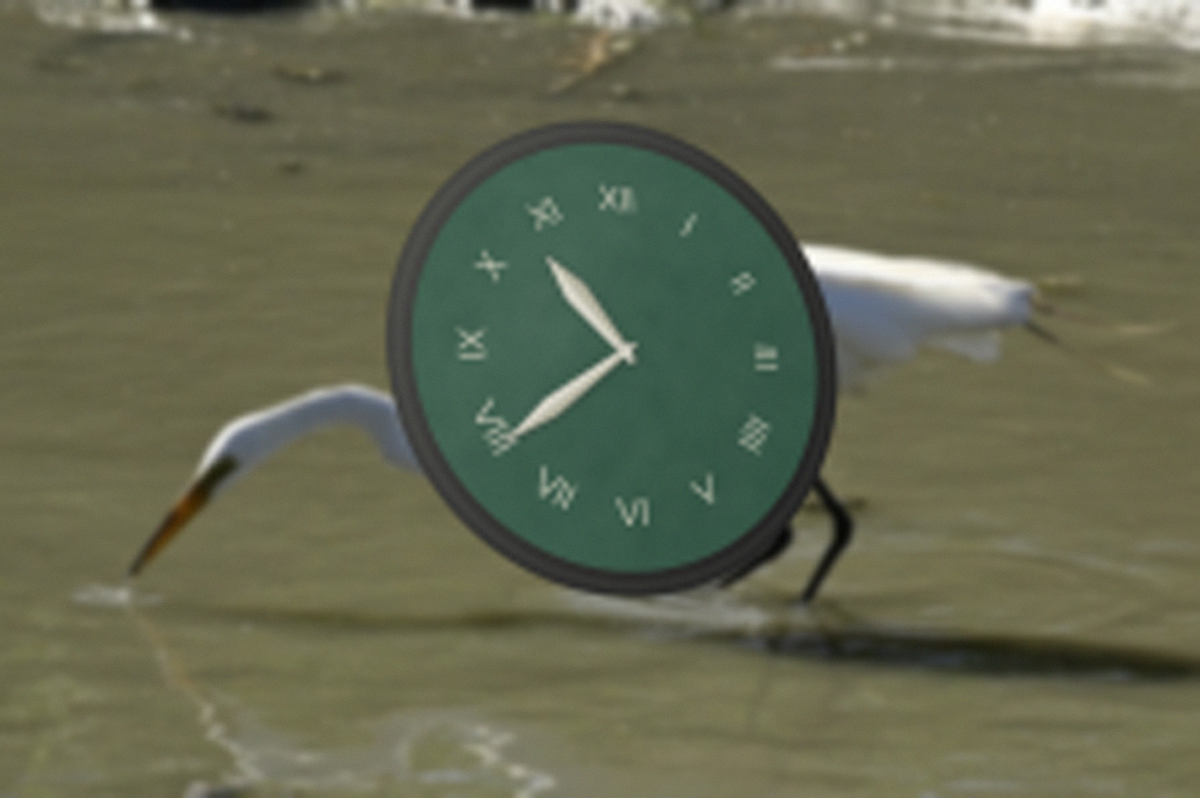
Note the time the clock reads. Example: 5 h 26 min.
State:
10 h 39 min
